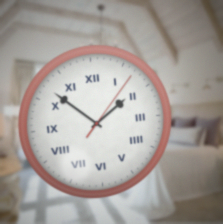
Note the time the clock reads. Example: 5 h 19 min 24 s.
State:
1 h 52 min 07 s
